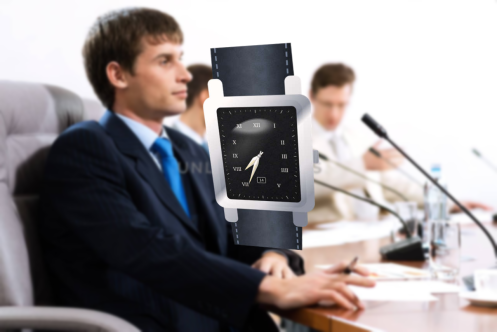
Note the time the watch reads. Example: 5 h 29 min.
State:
7 h 34 min
